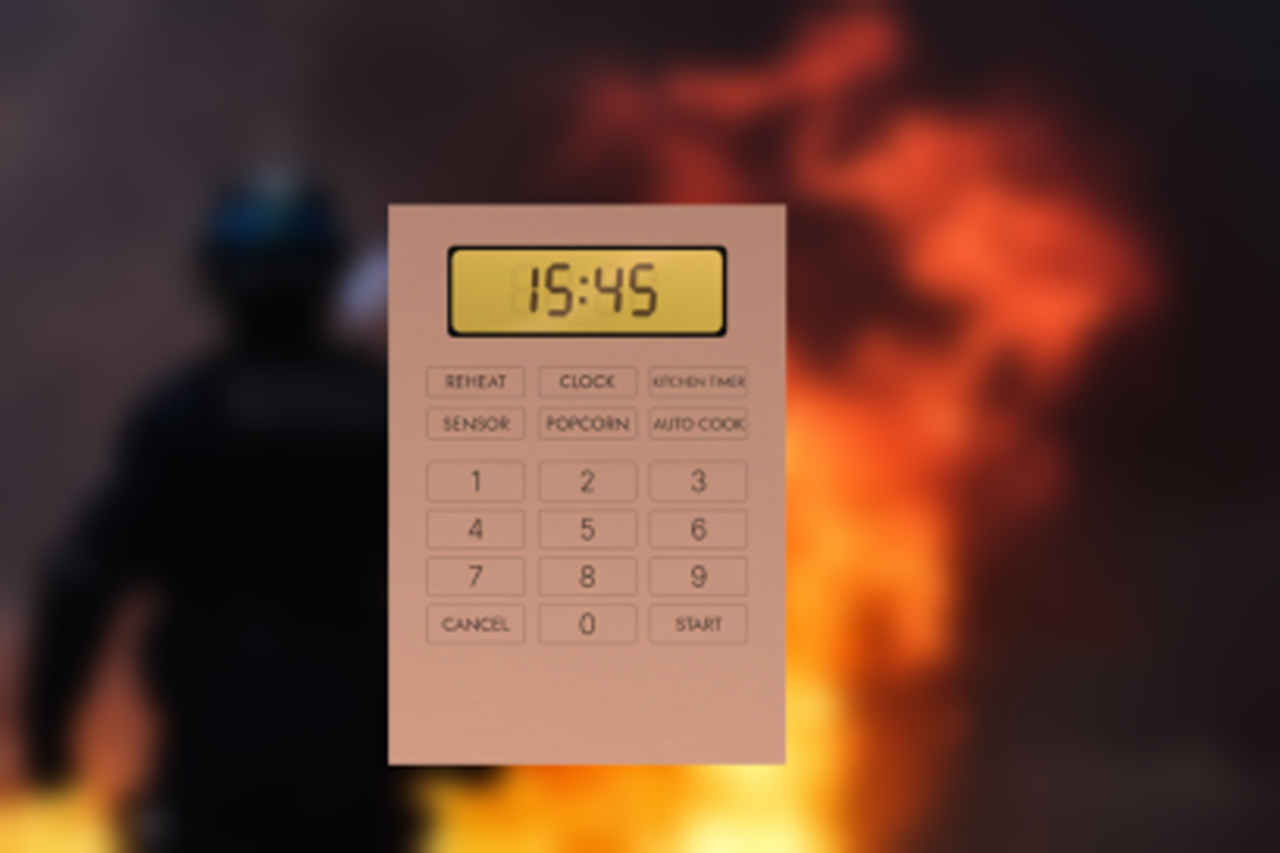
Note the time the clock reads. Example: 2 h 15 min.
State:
15 h 45 min
